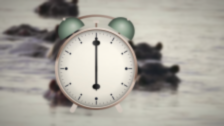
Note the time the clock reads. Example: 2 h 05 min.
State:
6 h 00 min
